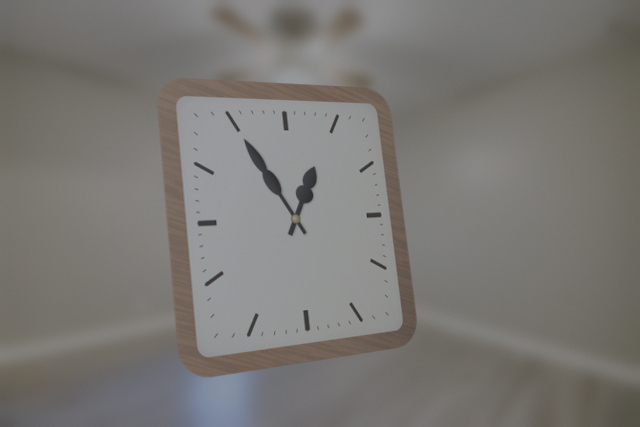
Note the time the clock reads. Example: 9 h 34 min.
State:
12 h 55 min
